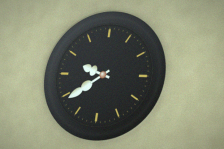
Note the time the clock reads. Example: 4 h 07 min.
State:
9 h 39 min
